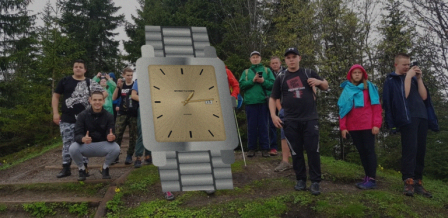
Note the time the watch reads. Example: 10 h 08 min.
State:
1 h 14 min
